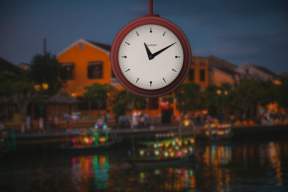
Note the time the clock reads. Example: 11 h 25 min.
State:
11 h 10 min
